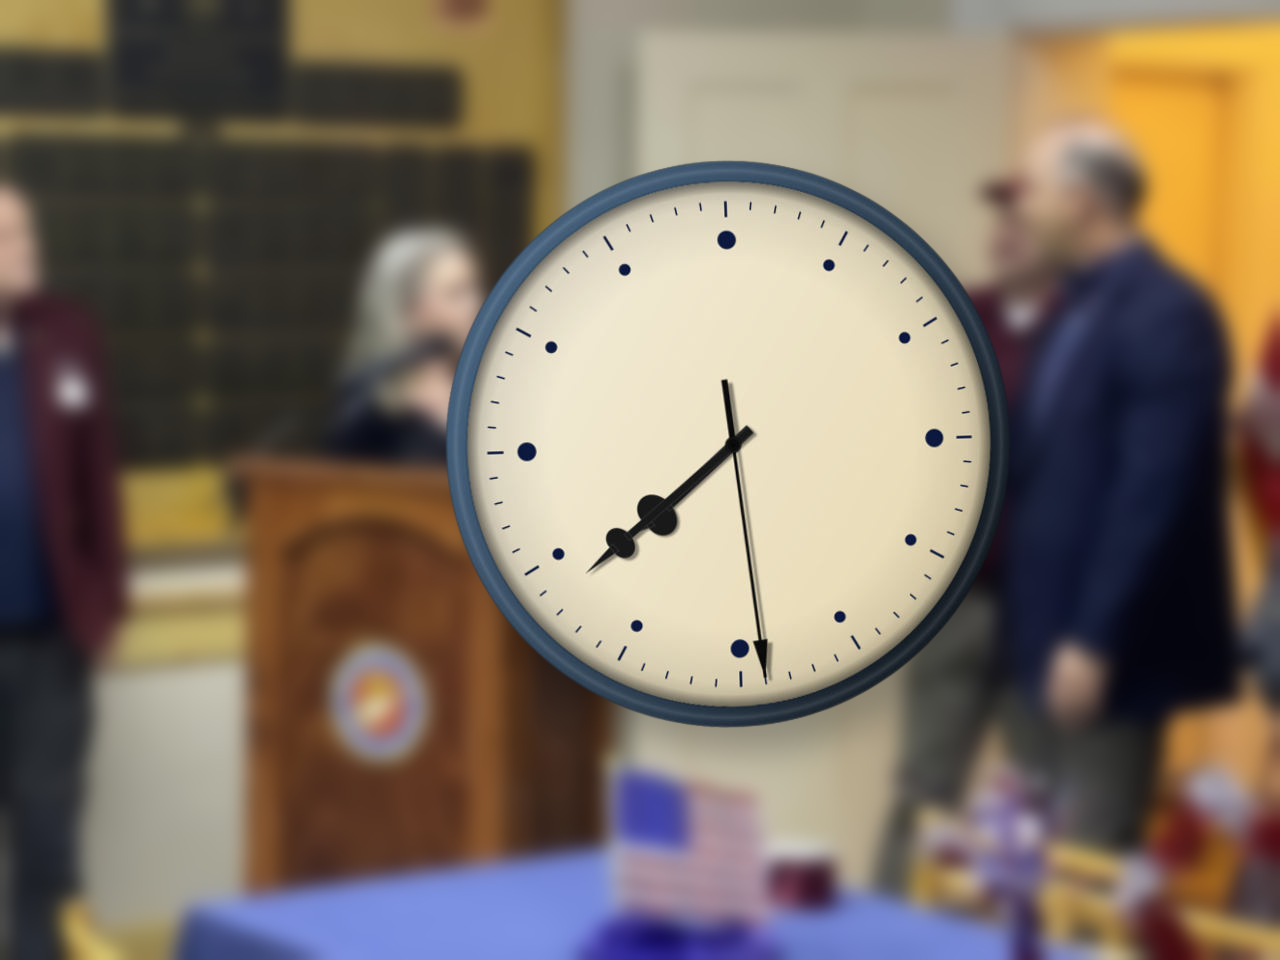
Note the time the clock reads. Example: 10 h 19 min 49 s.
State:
7 h 38 min 29 s
